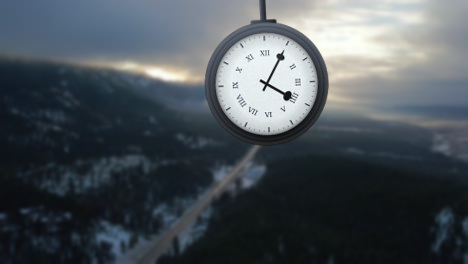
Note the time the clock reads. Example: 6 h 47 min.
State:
4 h 05 min
